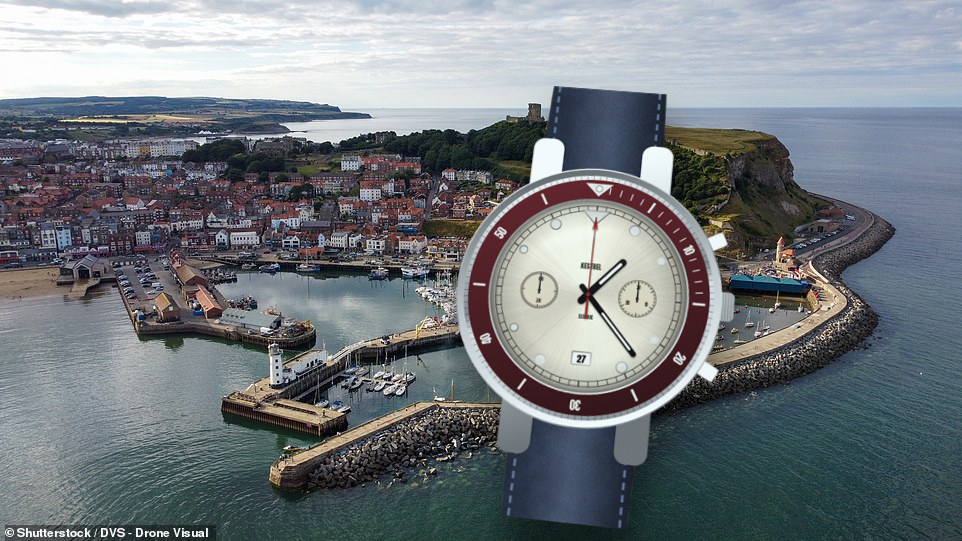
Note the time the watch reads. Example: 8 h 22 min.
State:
1 h 23 min
